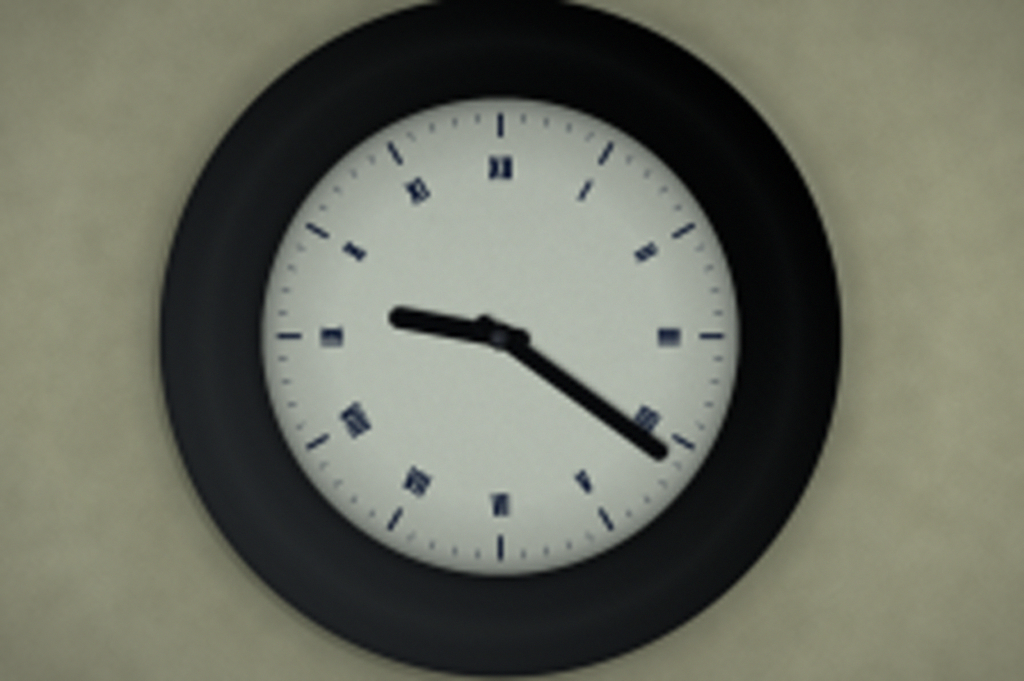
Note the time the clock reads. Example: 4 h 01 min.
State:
9 h 21 min
